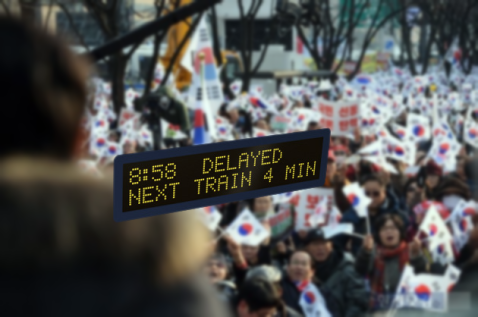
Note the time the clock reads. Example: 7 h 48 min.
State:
8 h 58 min
